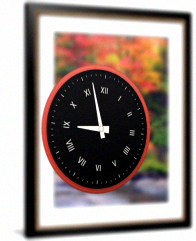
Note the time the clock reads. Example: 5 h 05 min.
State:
8 h 57 min
